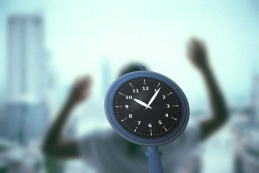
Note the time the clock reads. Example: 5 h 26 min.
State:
10 h 06 min
